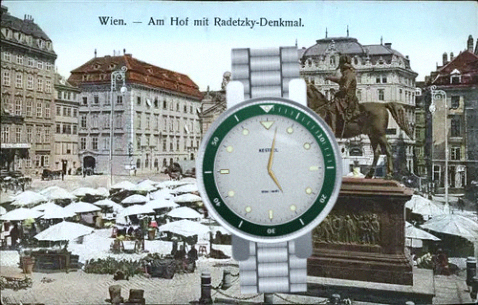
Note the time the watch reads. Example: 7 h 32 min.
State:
5 h 02 min
